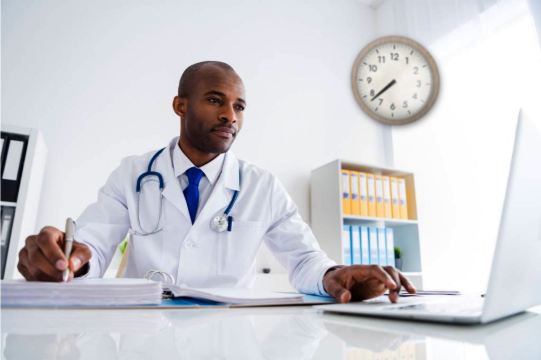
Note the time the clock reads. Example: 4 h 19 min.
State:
7 h 38 min
